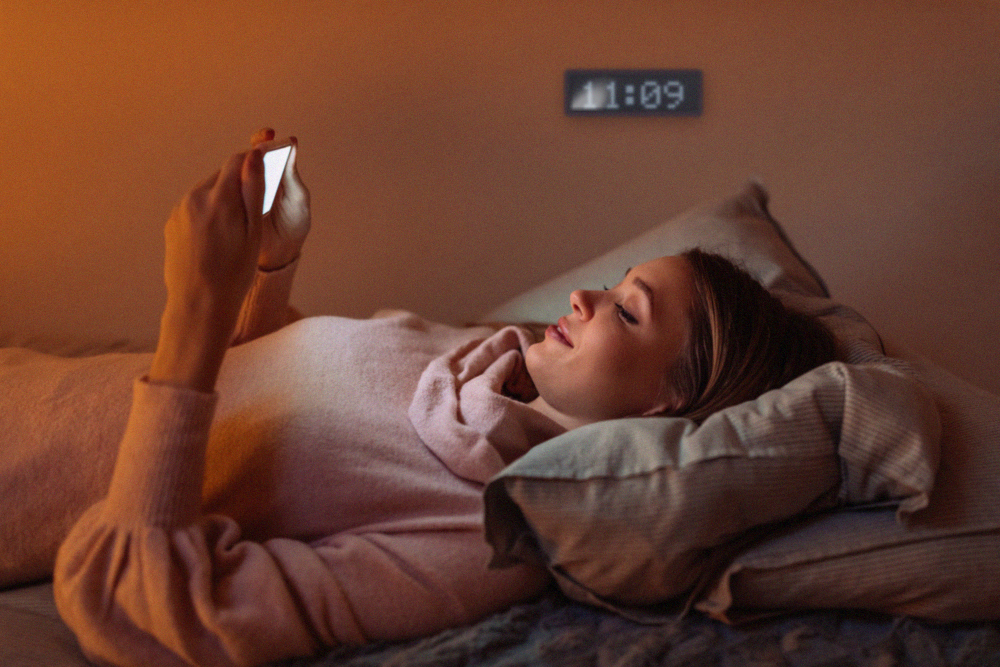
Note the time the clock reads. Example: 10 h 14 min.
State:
11 h 09 min
